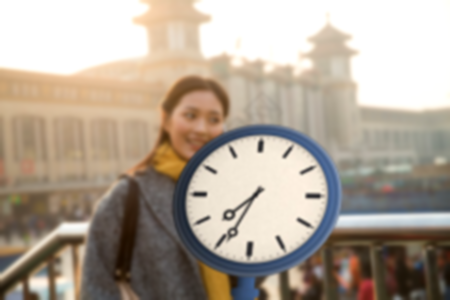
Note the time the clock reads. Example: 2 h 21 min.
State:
7 h 34 min
